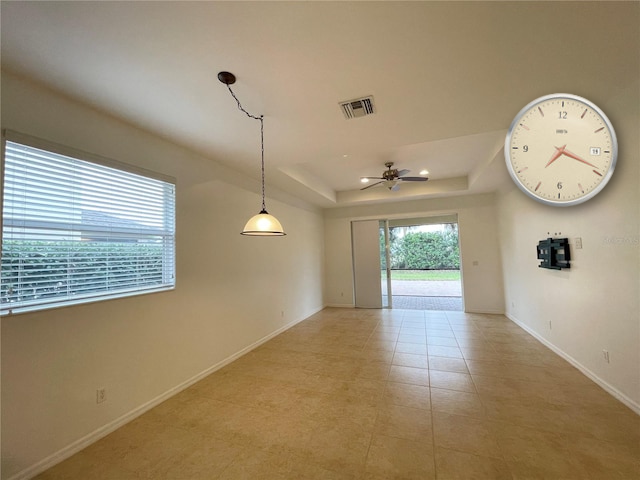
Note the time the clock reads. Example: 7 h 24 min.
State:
7 h 19 min
